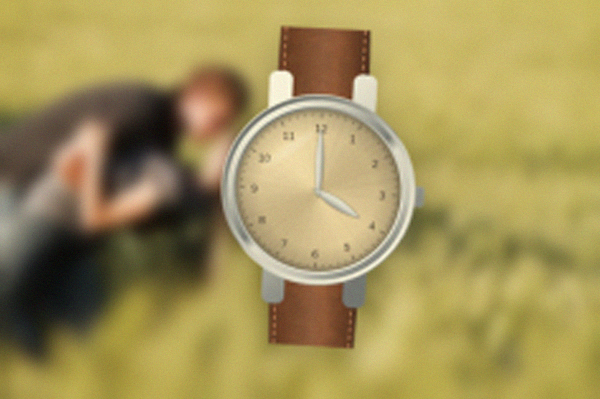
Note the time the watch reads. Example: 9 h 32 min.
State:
4 h 00 min
